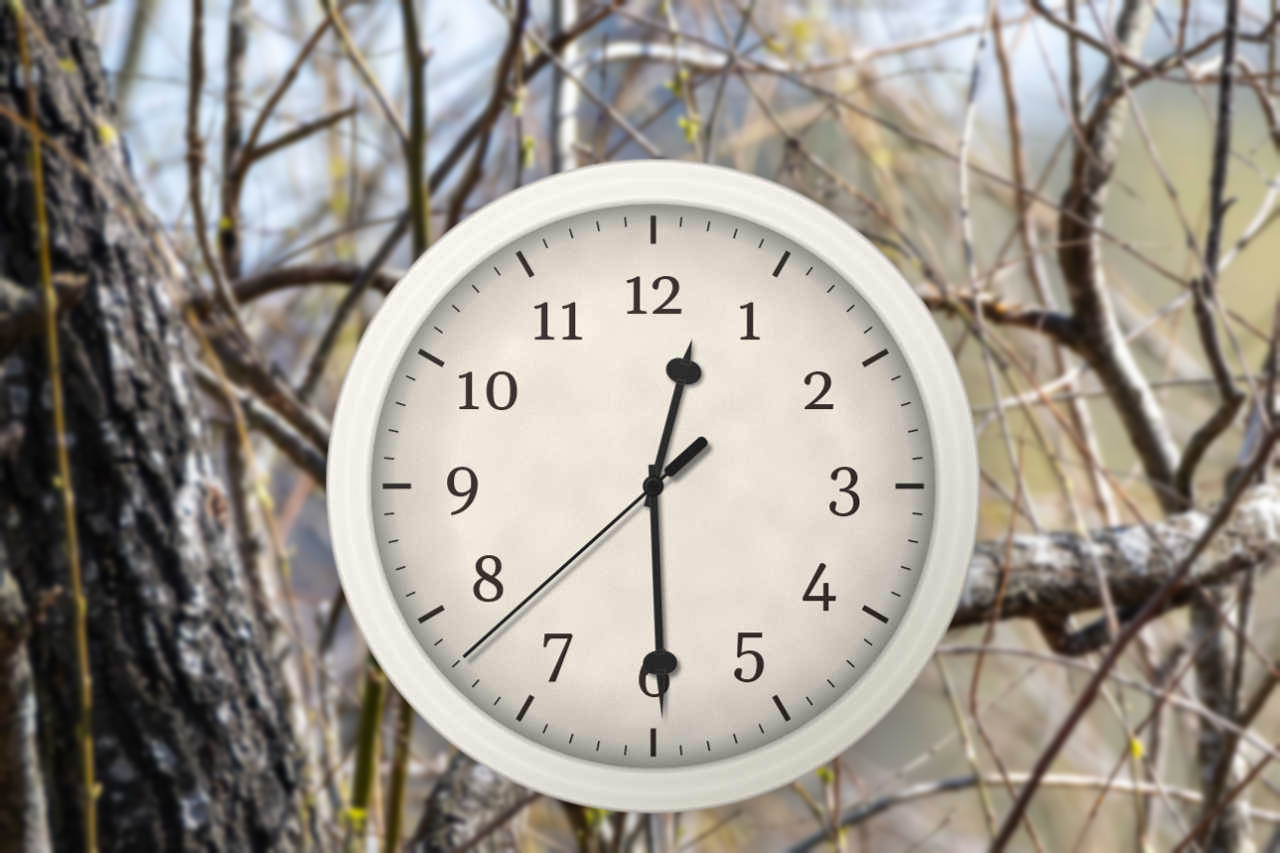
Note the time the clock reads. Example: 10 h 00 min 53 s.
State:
12 h 29 min 38 s
